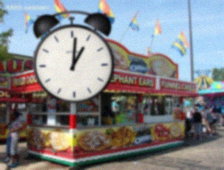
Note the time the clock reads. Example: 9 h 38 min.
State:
1 h 01 min
